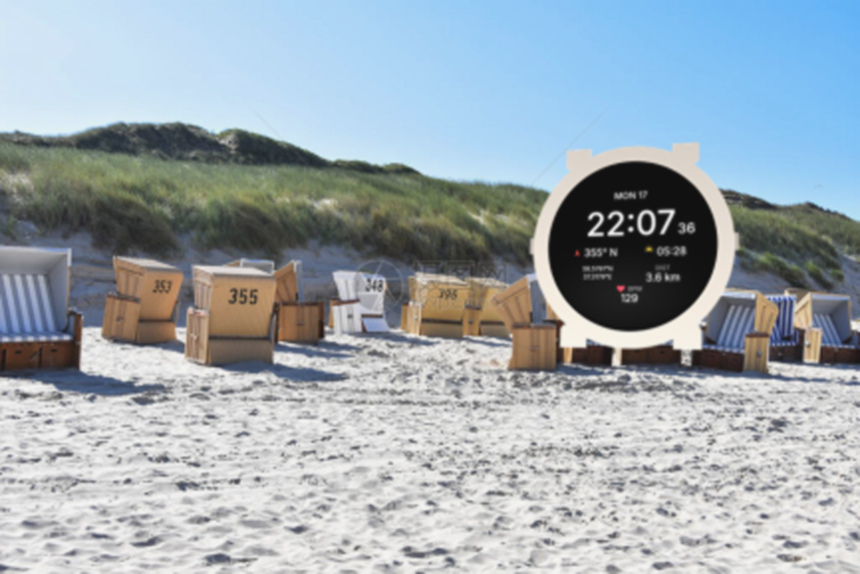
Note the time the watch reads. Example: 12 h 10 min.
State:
22 h 07 min
